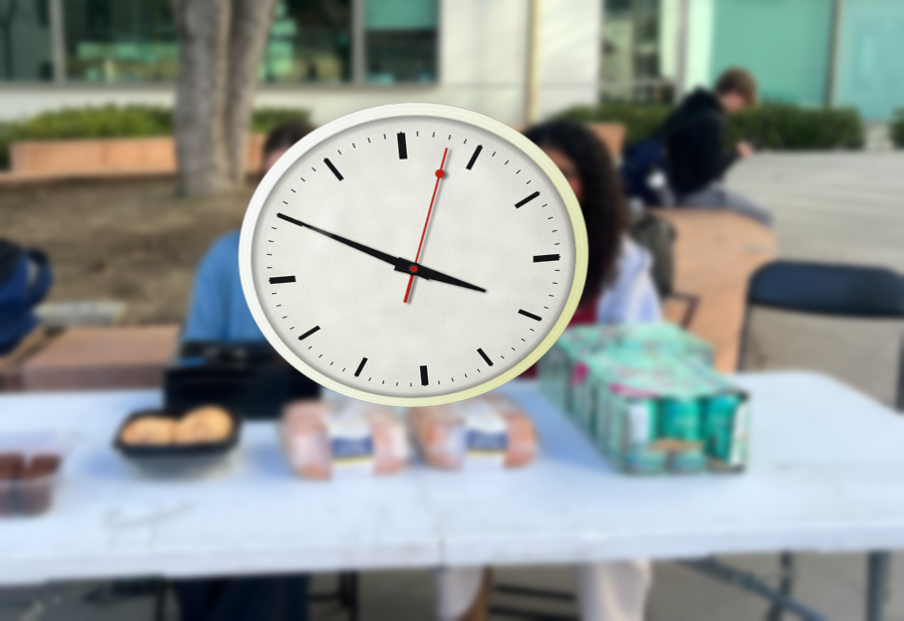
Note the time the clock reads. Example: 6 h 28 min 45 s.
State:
3 h 50 min 03 s
